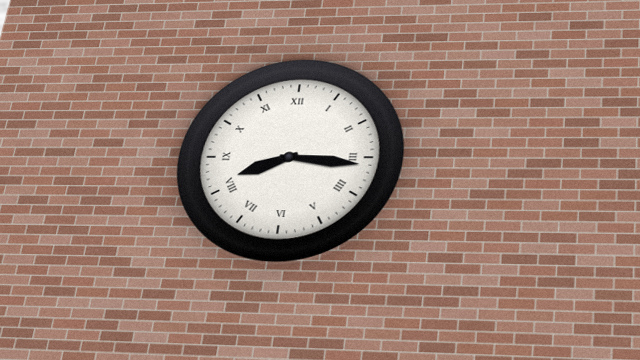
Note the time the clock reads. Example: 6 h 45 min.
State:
8 h 16 min
